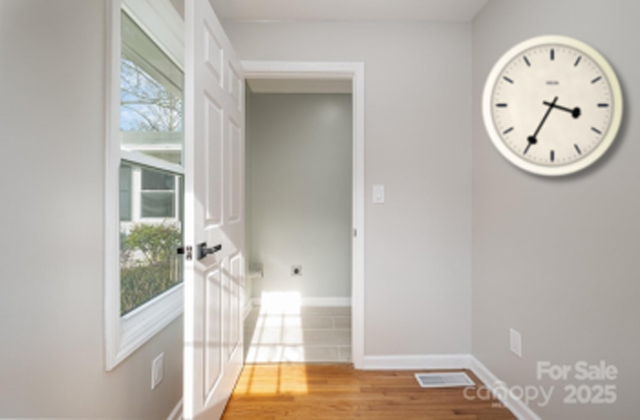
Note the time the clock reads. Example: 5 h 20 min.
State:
3 h 35 min
